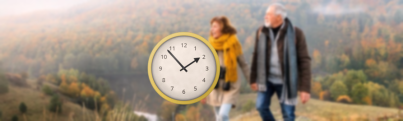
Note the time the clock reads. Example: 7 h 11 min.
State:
1 h 53 min
